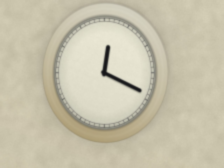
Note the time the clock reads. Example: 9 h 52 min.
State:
12 h 19 min
